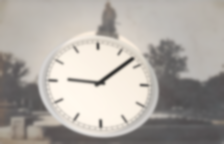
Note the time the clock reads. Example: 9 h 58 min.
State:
9 h 08 min
